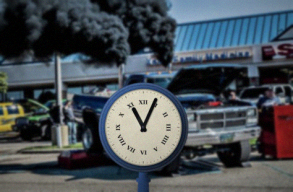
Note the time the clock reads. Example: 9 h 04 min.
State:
11 h 04 min
